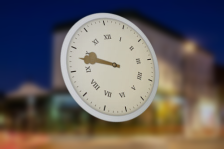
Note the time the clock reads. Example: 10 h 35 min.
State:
9 h 48 min
